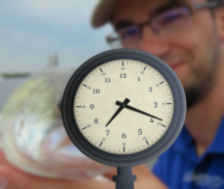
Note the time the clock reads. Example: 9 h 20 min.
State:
7 h 19 min
